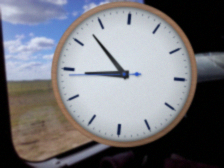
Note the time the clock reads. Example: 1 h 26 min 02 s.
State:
8 h 52 min 44 s
